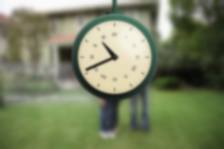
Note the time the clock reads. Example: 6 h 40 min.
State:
10 h 41 min
